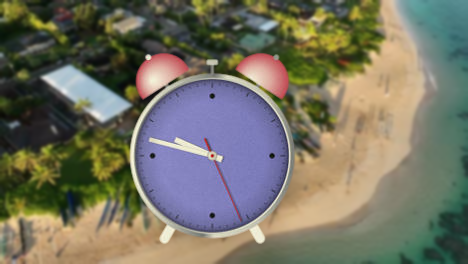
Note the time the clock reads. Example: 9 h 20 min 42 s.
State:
9 h 47 min 26 s
